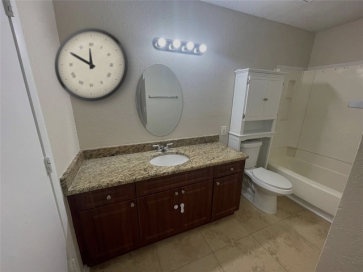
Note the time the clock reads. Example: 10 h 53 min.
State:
11 h 50 min
